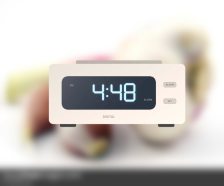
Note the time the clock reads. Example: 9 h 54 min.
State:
4 h 48 min
